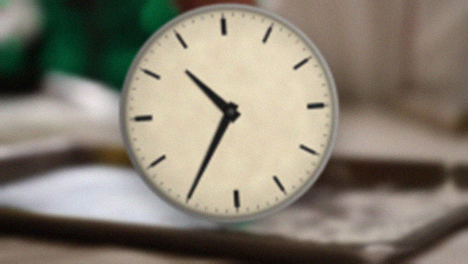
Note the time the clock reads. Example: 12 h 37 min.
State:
10 h 35 min
